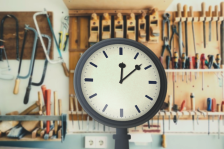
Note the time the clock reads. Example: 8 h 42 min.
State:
12 h 08 min
